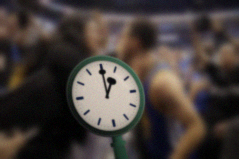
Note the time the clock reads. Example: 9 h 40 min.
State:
1 h 00 min
